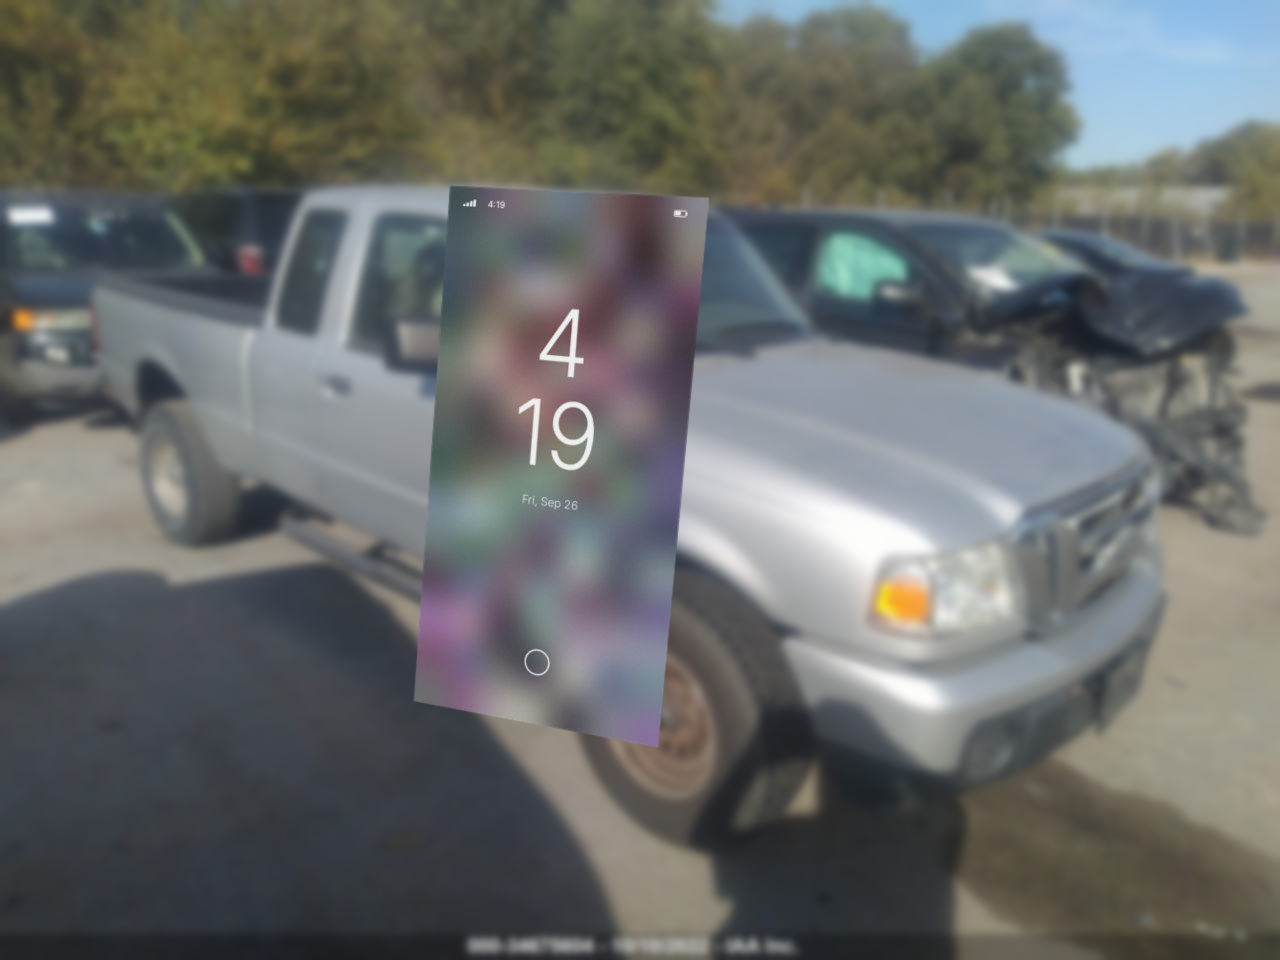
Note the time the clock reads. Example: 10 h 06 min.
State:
4 h 19 min
